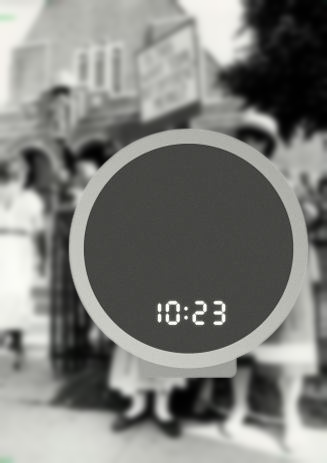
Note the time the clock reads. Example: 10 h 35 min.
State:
10 h 23 min
